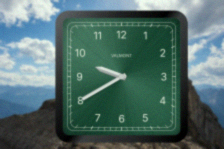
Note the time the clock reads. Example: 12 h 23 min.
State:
9 h 40 min
